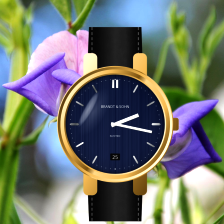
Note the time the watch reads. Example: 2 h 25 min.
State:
2 h 17 min
